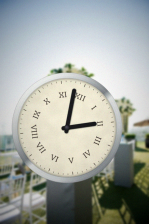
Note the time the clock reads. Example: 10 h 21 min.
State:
1 h 58 min
